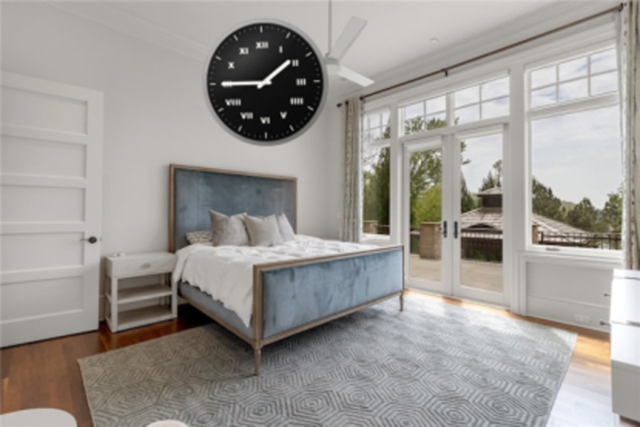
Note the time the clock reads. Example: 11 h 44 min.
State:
1 h 45 min
